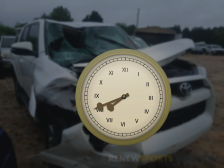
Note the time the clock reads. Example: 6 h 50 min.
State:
7 h 41 min
